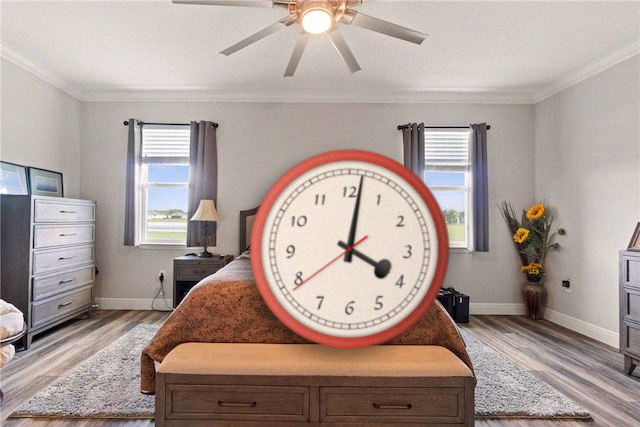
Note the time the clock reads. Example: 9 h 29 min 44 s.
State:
4 h 01 min 39 s
